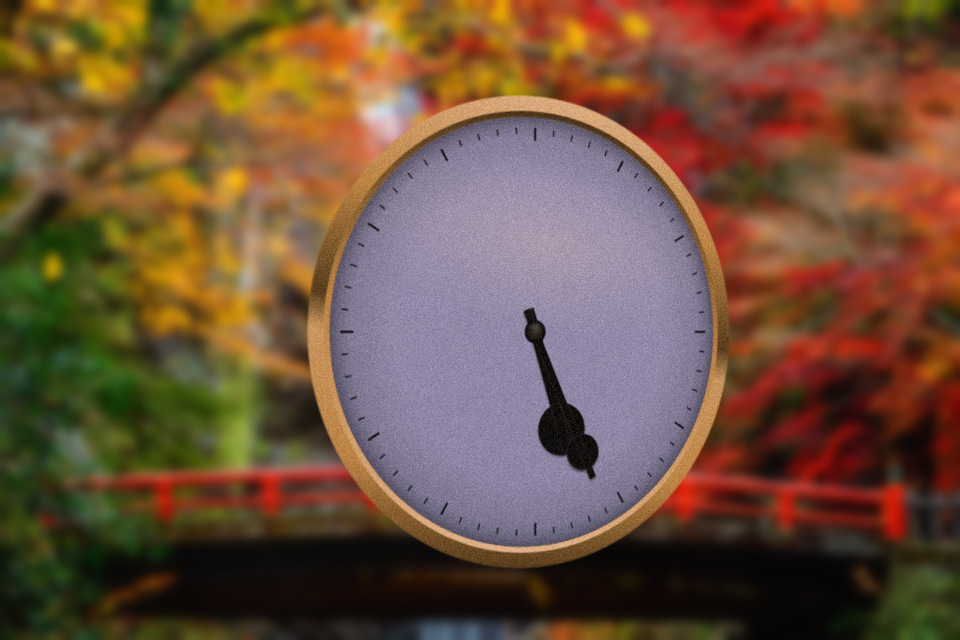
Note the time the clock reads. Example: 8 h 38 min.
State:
5 h 26 min
